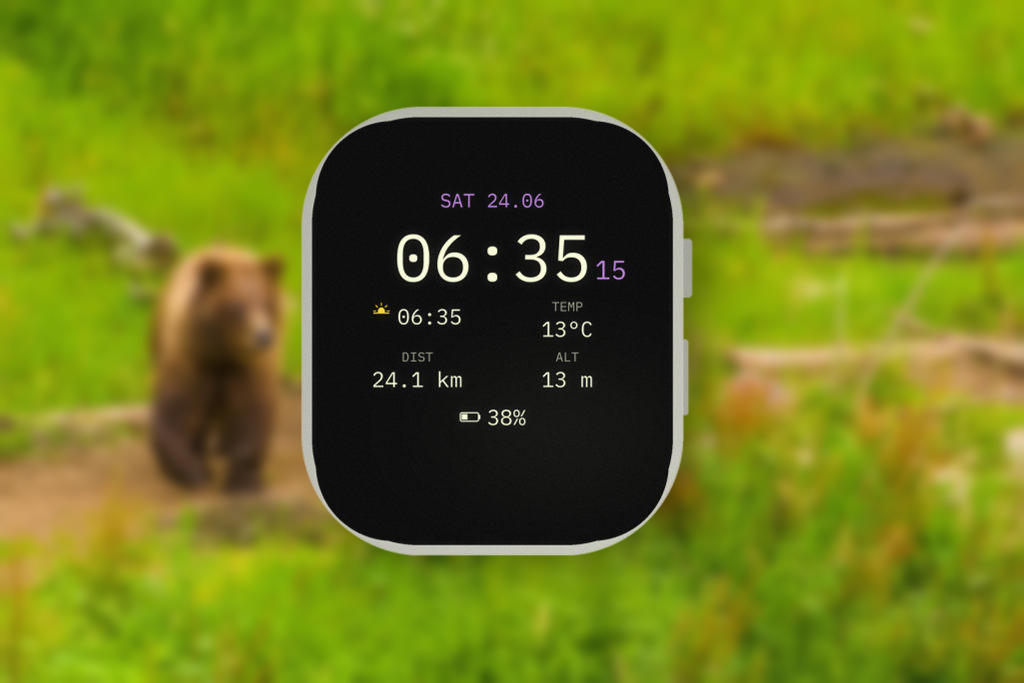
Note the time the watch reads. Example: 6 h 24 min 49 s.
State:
6 h 35 min 15 s
